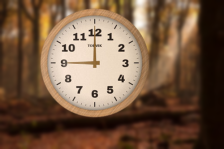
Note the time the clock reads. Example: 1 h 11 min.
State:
9 h 00 min
